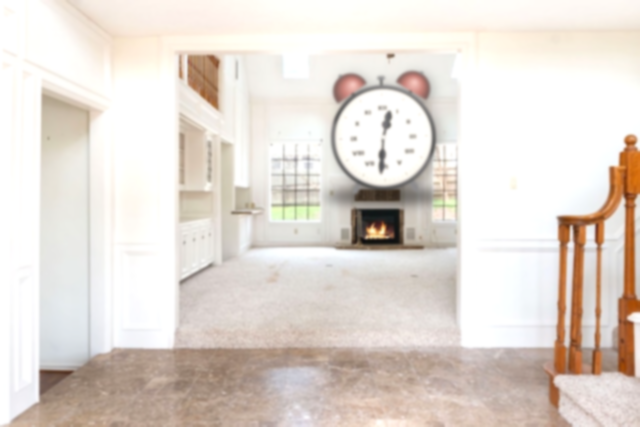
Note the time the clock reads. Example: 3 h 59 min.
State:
12 h 31 min
